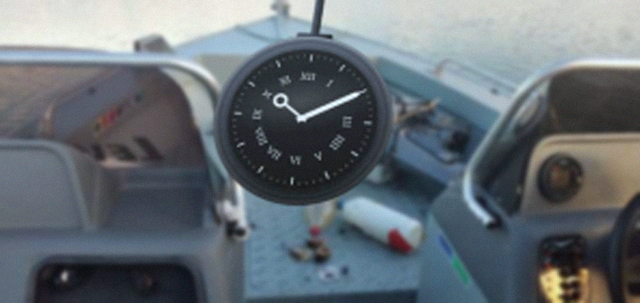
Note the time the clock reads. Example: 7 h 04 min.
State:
10 h 10 min
